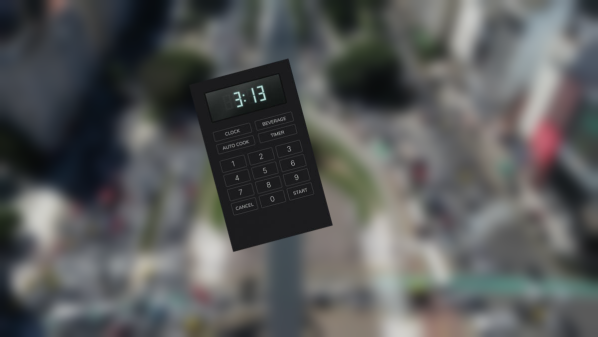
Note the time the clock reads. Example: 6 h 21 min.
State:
3 h 13 min
